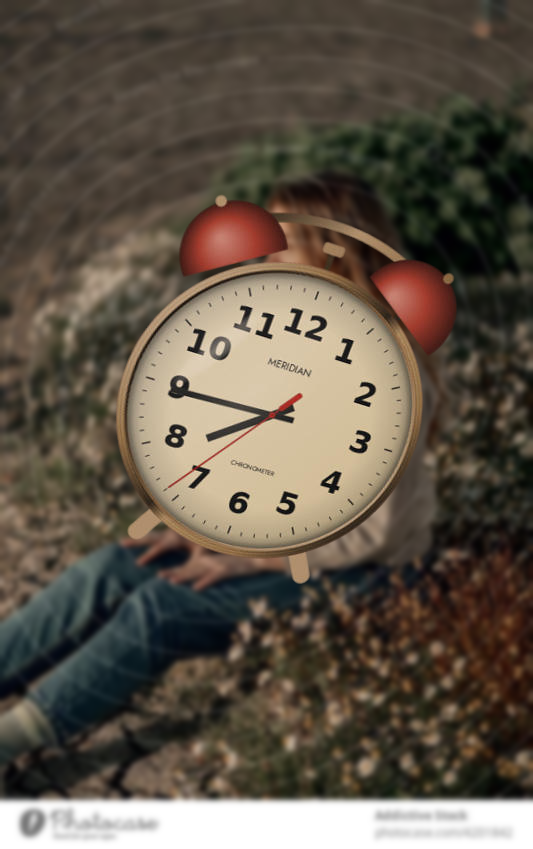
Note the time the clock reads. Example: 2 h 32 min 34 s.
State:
7 h 44 min 36 s
